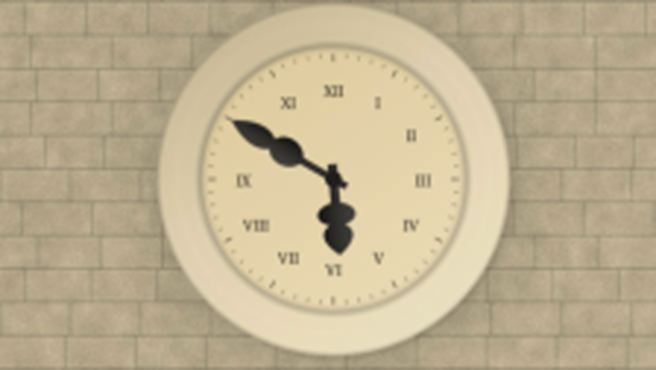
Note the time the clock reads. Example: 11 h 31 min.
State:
5 h 50 min
